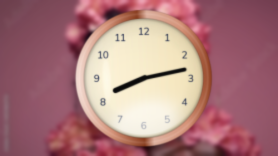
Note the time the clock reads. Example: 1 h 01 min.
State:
8 h 13 min
